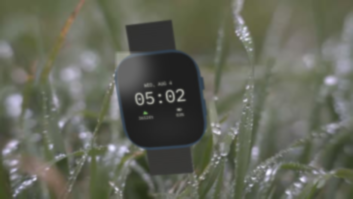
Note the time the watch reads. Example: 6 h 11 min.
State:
5 h 02 min
